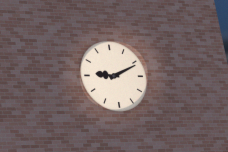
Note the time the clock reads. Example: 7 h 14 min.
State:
9 h 11 min
